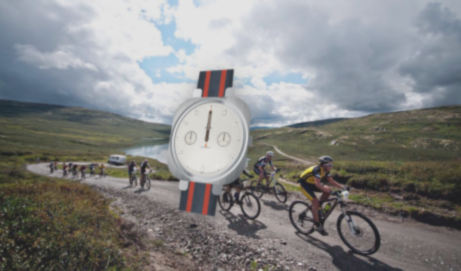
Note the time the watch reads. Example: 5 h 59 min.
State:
12 h 00 min
